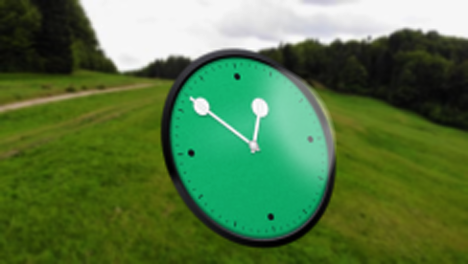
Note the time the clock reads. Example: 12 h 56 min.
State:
12 h 52 min
